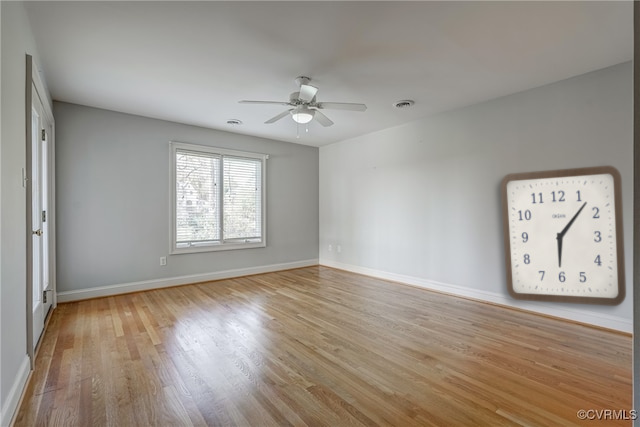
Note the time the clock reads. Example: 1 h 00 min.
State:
6 h 07 min
